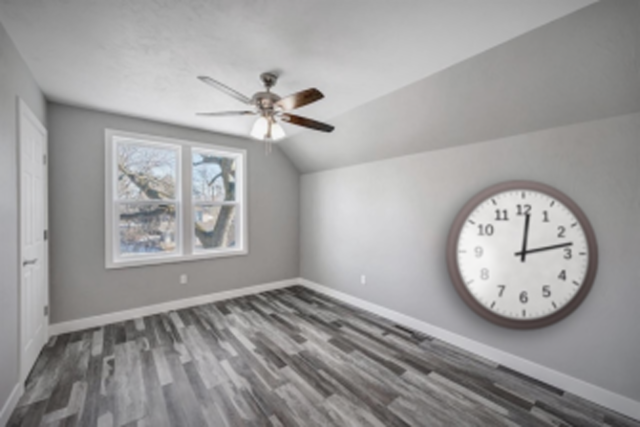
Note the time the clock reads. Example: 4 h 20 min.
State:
12 h 13 min
